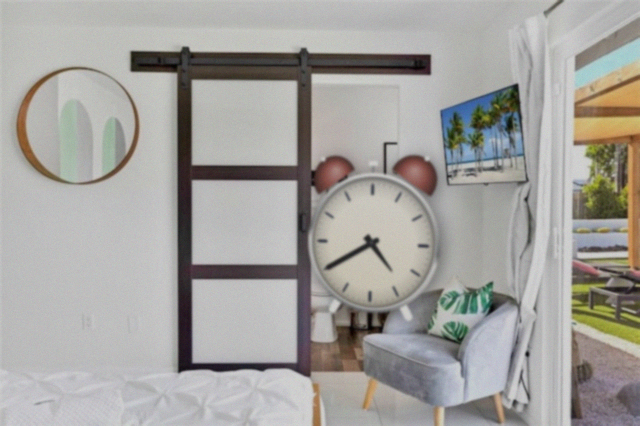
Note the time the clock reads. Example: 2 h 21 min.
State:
4 h 40 min
